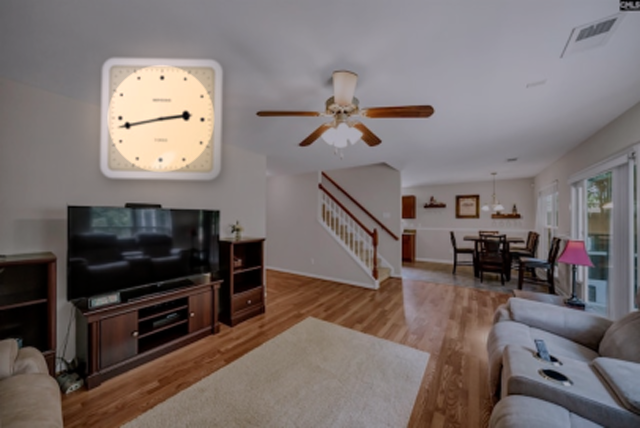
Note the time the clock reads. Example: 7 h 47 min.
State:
2 h 43 min
